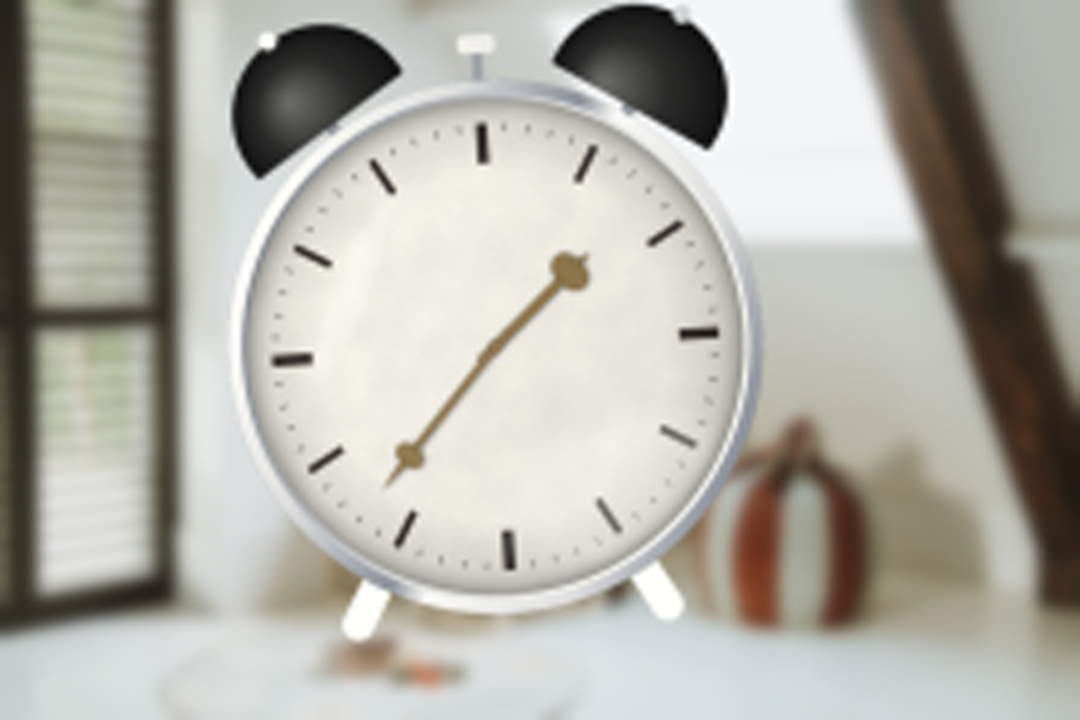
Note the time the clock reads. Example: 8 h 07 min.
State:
1 h 37 min
